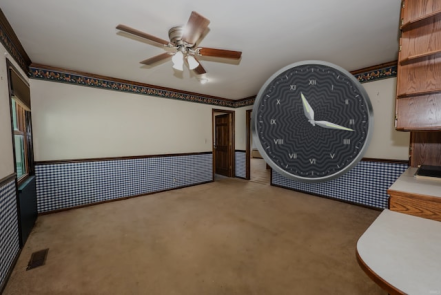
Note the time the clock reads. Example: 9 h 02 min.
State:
11 h 17 min
